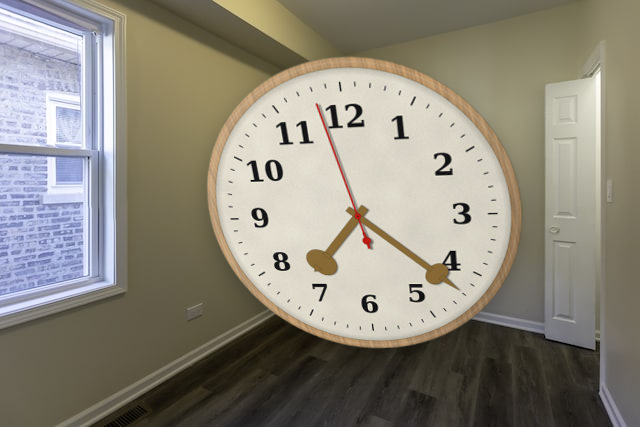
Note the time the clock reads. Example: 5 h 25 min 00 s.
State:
7 h 21 min 58 s
